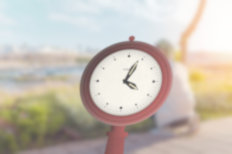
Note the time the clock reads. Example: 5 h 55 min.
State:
4 h 04 min
